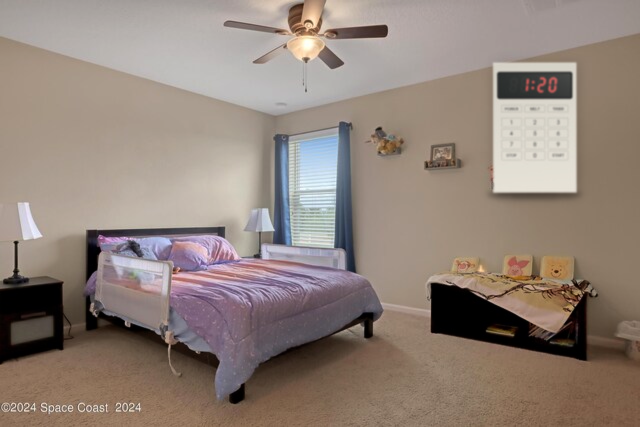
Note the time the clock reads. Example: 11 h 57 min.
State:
1 h 20 min
